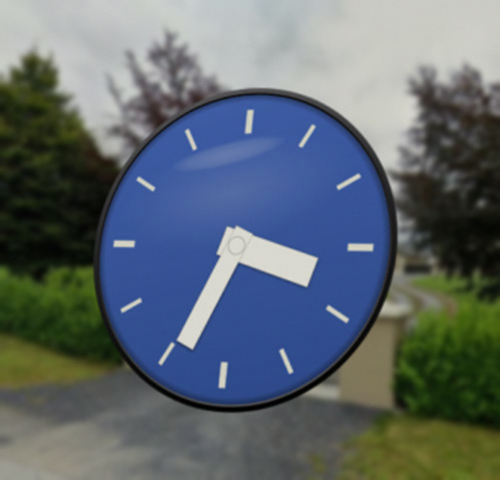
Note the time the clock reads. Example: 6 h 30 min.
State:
3 h 34 min
